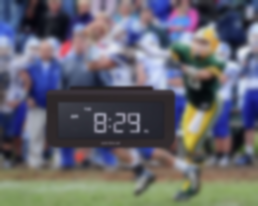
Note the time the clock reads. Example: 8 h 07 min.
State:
8 h 29 min
